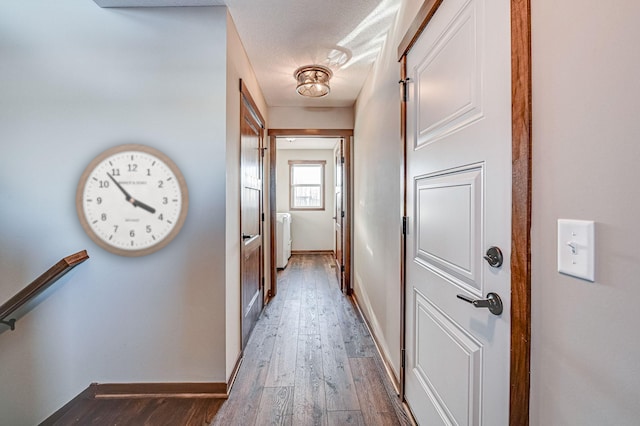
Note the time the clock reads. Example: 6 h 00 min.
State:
3 h 53 min
